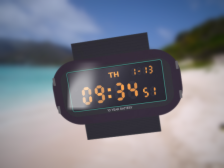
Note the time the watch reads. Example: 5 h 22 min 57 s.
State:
9 h 34 min 51 s
